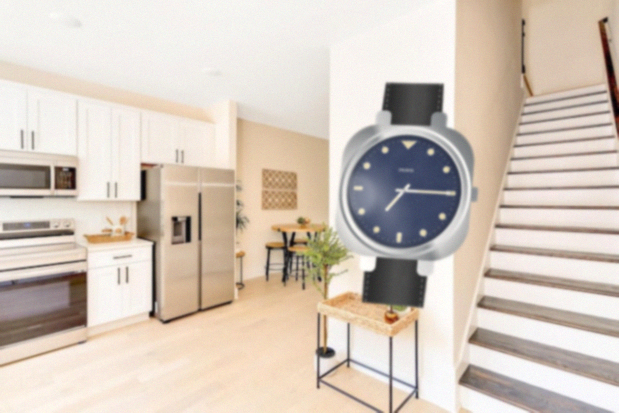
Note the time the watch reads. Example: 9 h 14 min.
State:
7 h 15 min
